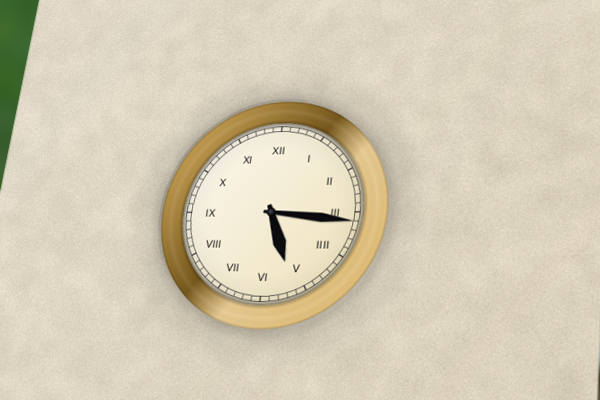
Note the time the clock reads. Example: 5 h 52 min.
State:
5 h 16 min
